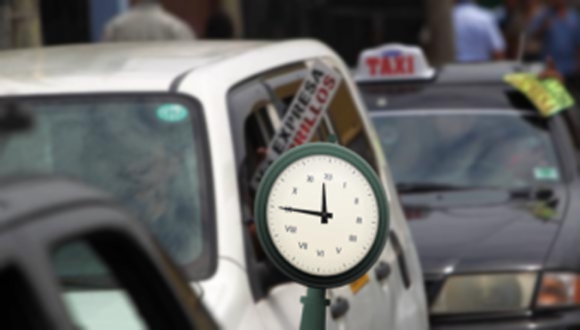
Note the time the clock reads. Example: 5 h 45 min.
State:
11 h 45 min
